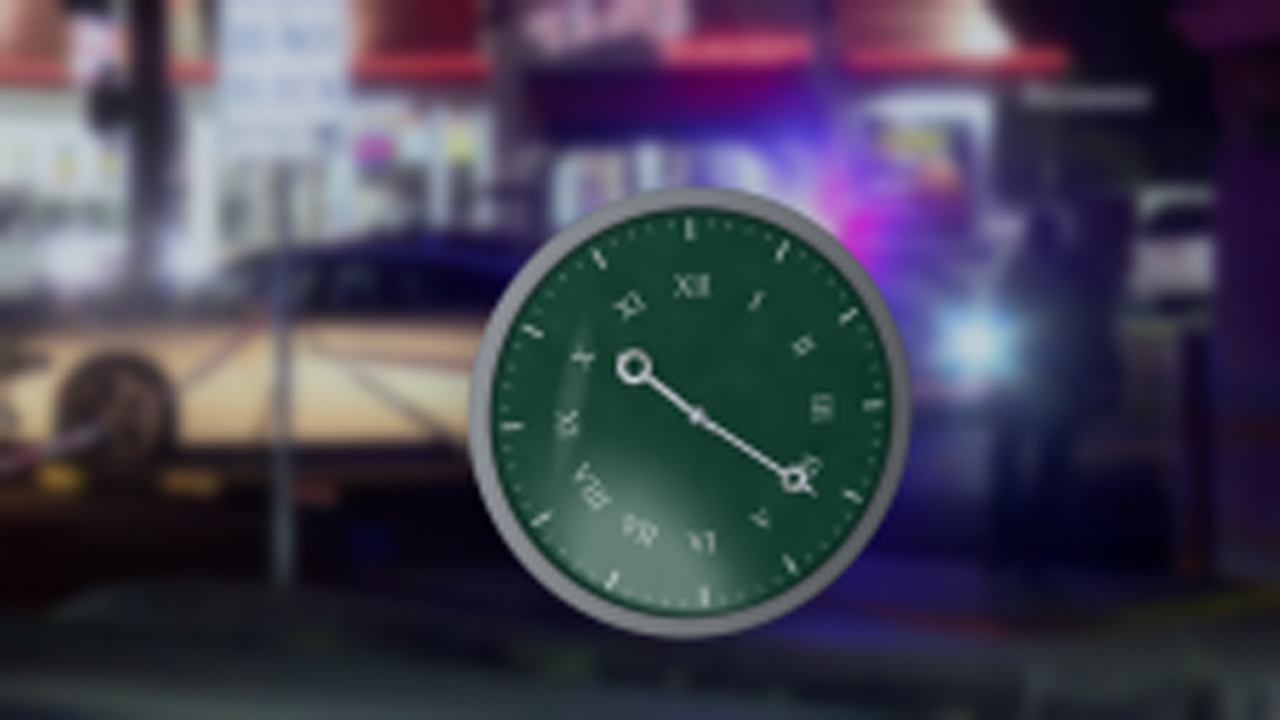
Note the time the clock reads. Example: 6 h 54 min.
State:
10 h 21 min
